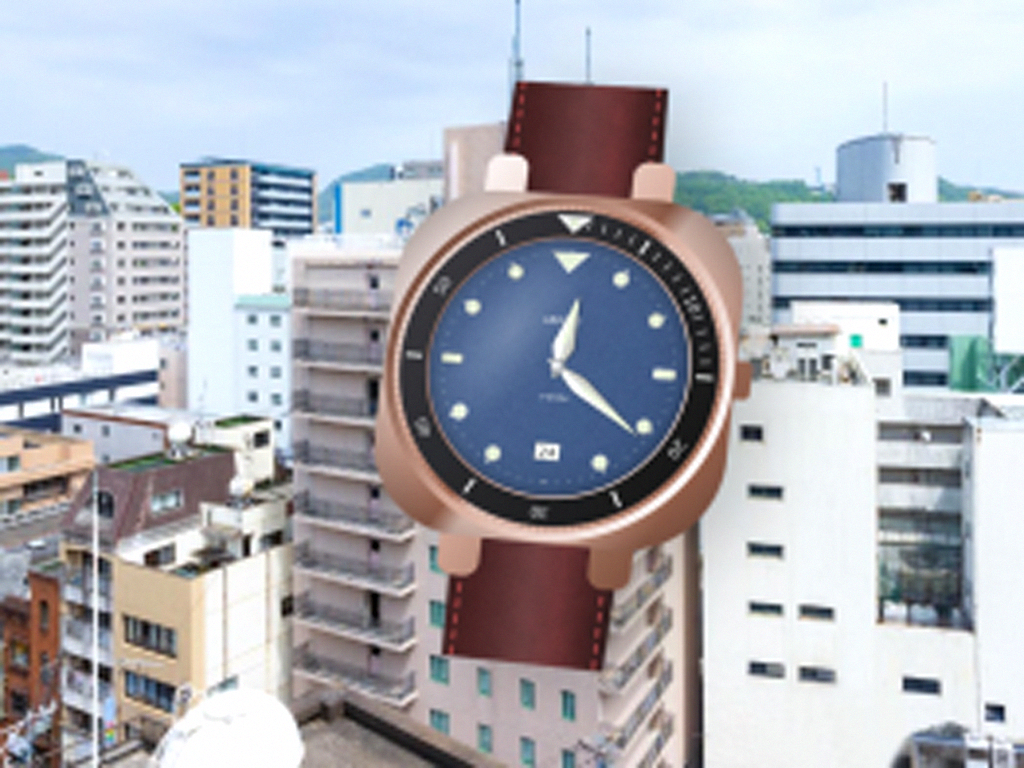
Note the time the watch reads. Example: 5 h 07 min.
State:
12 h 21 min
